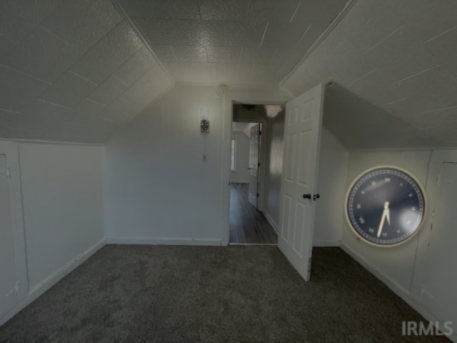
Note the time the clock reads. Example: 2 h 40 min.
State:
5 h 32 min
